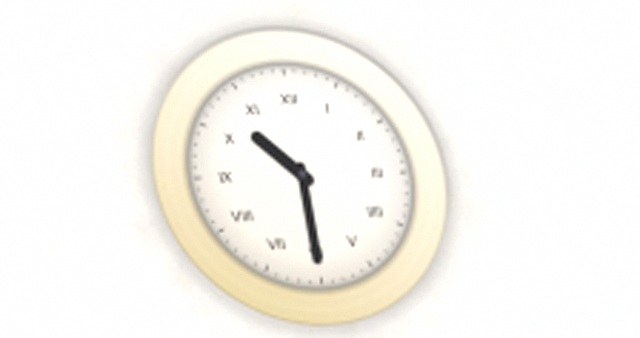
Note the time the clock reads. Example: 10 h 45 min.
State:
10 h 30 min
